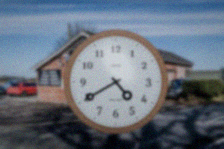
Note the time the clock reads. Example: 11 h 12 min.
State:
4 h 40 min
